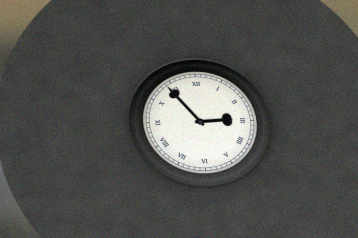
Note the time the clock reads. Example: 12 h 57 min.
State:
2 h 54 min
